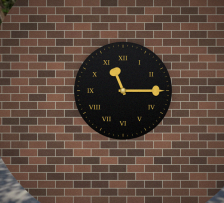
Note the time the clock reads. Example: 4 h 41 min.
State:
11 h 15 min
